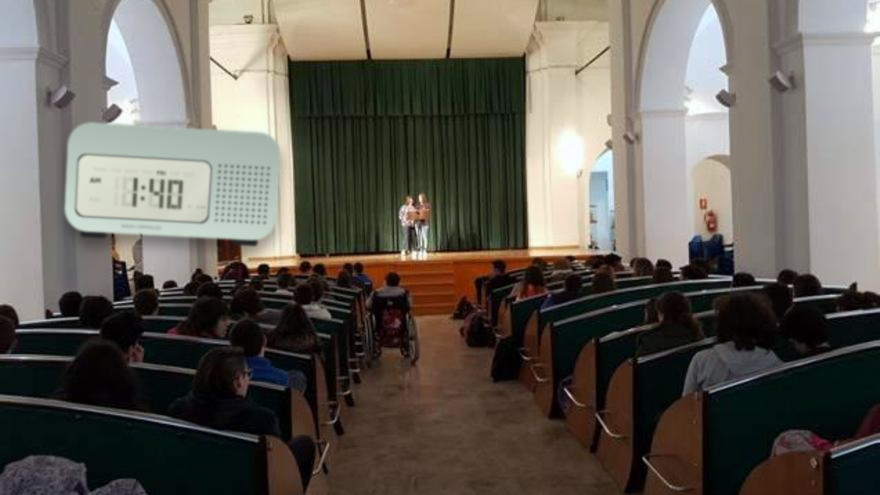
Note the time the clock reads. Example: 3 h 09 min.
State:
1 h 40 min
